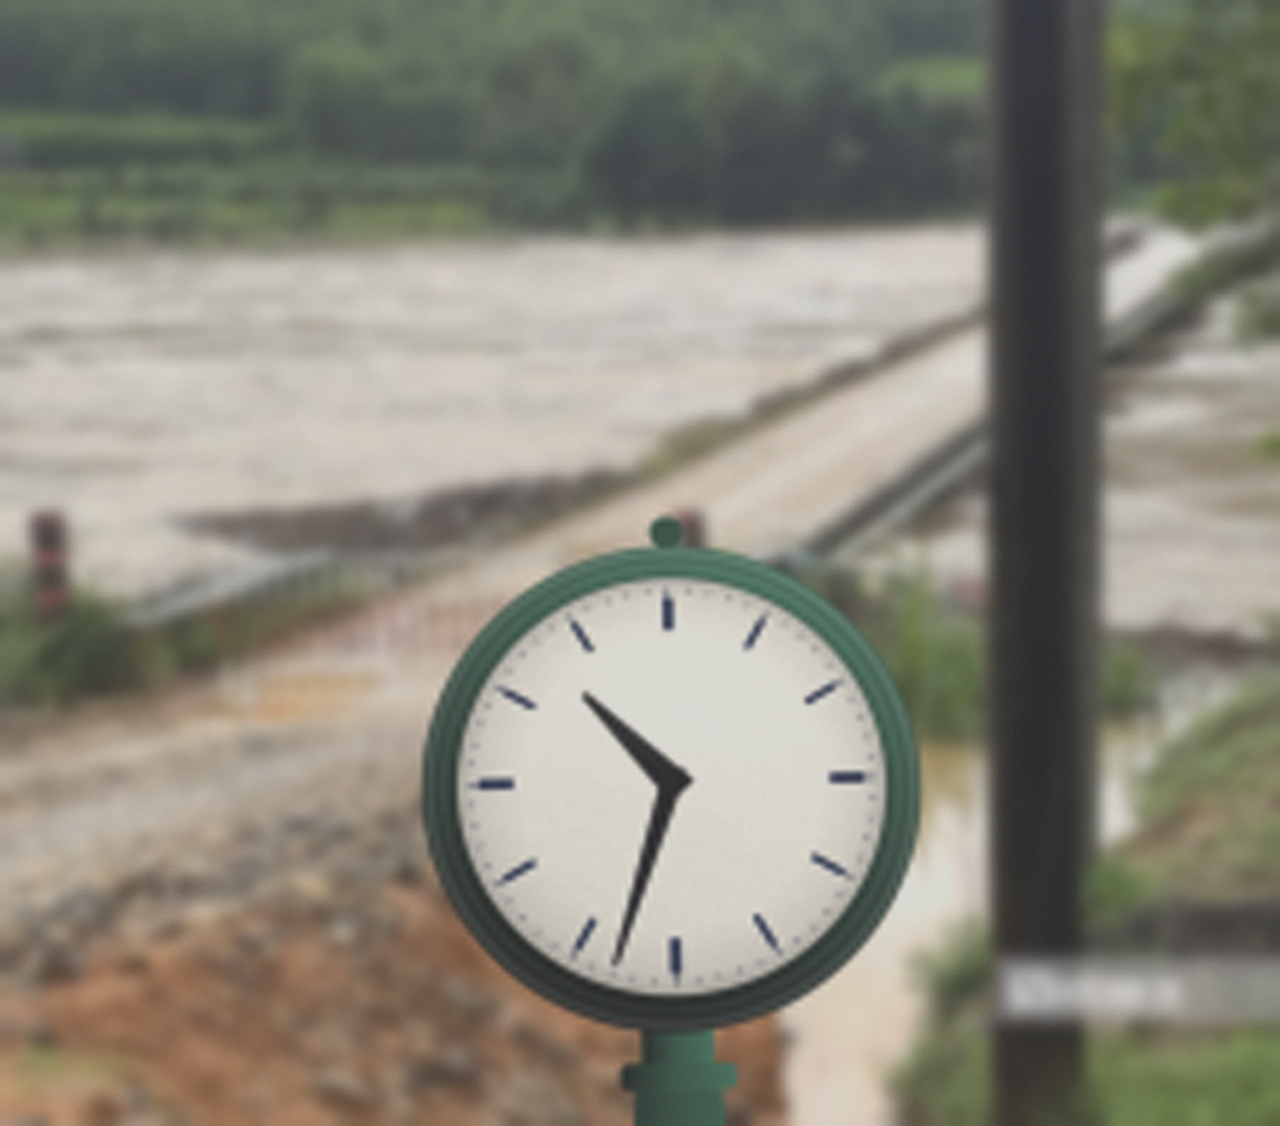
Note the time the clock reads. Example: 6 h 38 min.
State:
10 h 33 min
